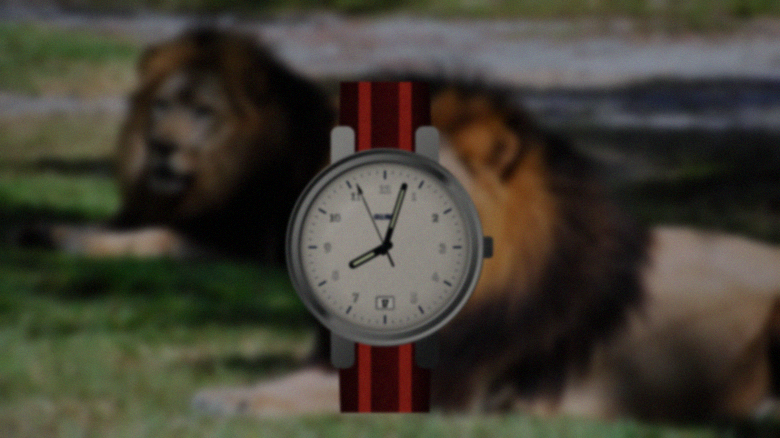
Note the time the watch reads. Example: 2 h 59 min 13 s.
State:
8 h 02 min 56 s
